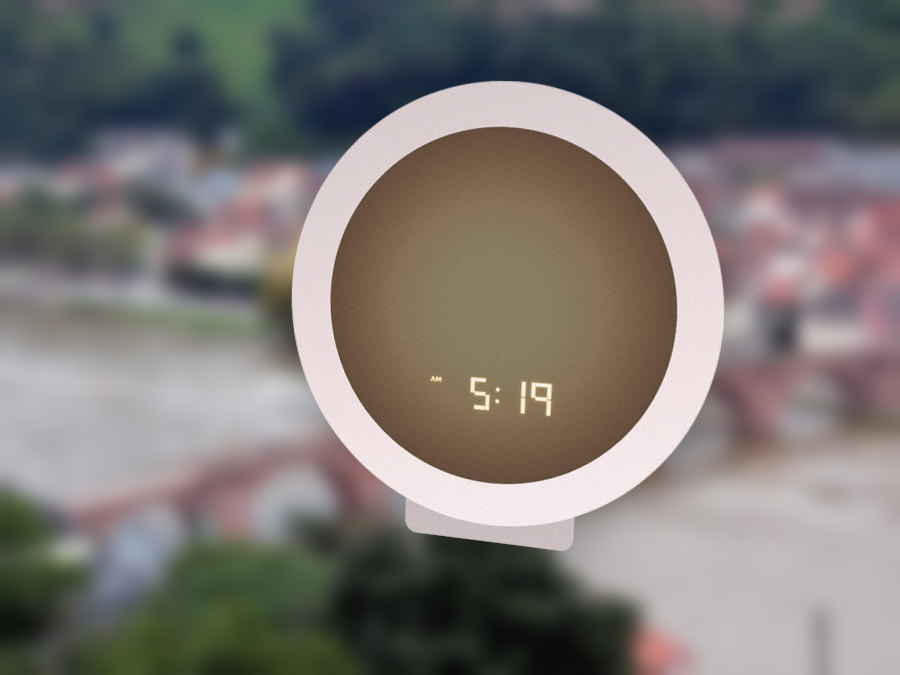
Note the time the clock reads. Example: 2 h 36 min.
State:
5 h 19 min
